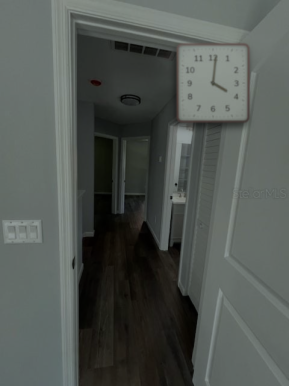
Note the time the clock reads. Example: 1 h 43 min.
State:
4 h 01 min
